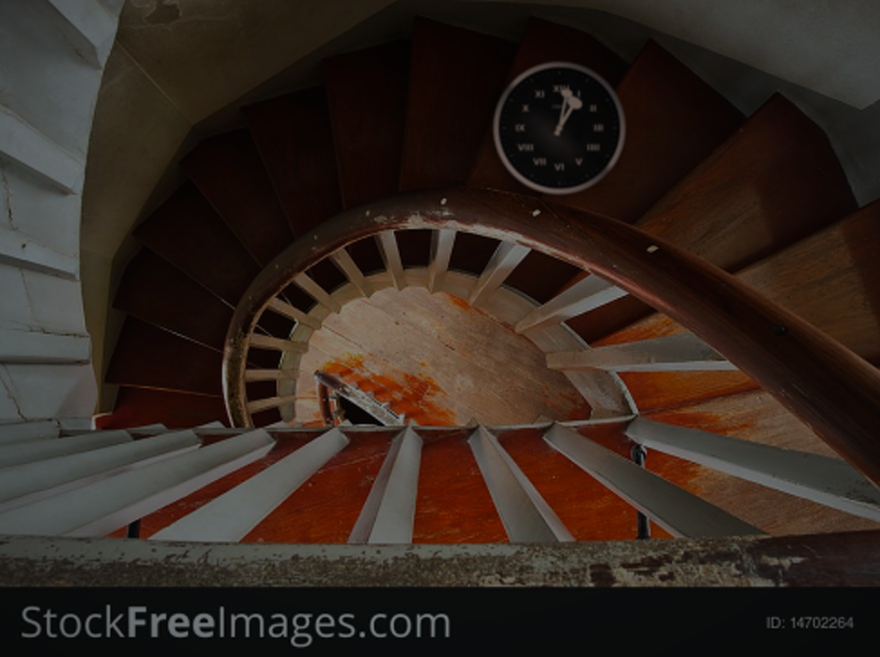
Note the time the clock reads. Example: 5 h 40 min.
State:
1 h 02 min
